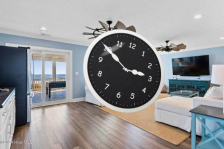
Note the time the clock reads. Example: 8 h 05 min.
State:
2 h 50 min
